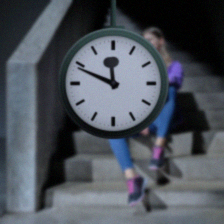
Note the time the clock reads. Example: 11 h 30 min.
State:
11 h 49 min
